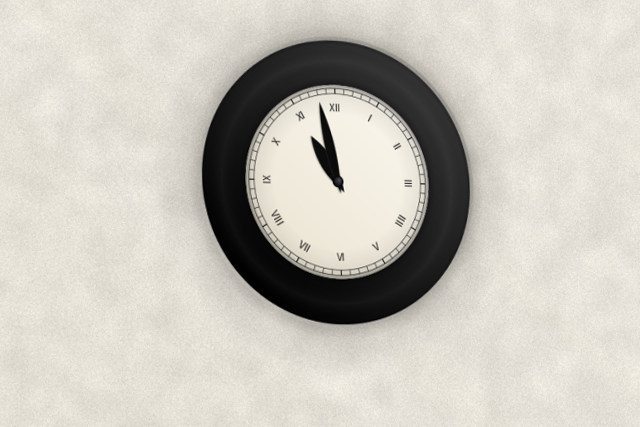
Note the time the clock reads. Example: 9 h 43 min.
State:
10 h 58 min
